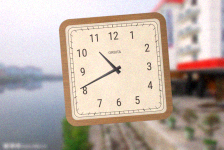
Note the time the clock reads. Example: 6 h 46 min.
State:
10 h 41 min
